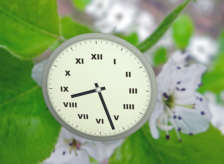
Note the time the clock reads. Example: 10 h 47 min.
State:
8 h 27 min
